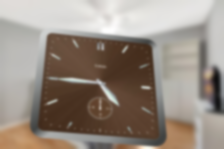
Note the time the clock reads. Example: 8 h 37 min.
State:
4 h 45 min
